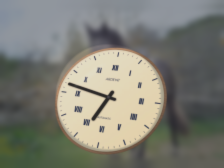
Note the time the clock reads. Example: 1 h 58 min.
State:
6 h 47 min
